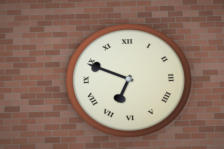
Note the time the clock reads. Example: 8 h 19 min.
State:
6 h 49 min
